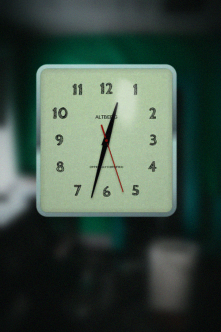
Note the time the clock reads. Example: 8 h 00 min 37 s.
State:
12 h 32 min 27 s
